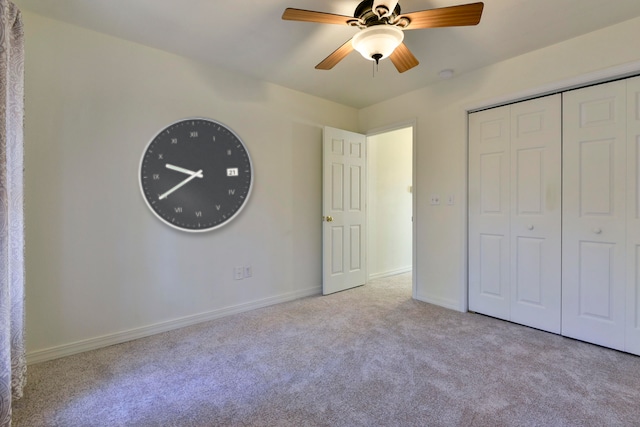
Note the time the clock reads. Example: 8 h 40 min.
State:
9 h 40 min
